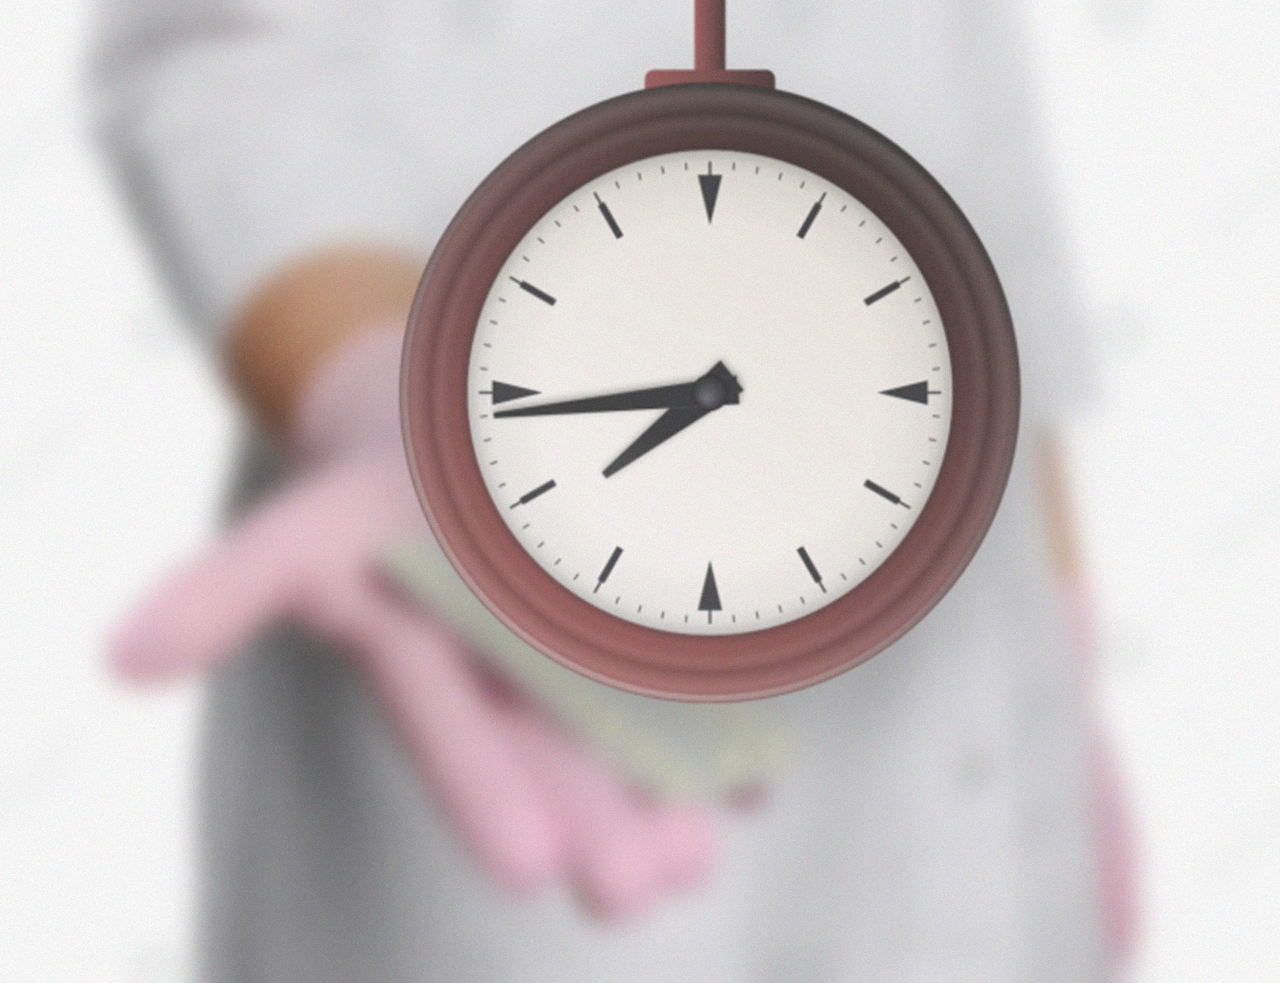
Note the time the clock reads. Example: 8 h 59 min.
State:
7 h 44 min
